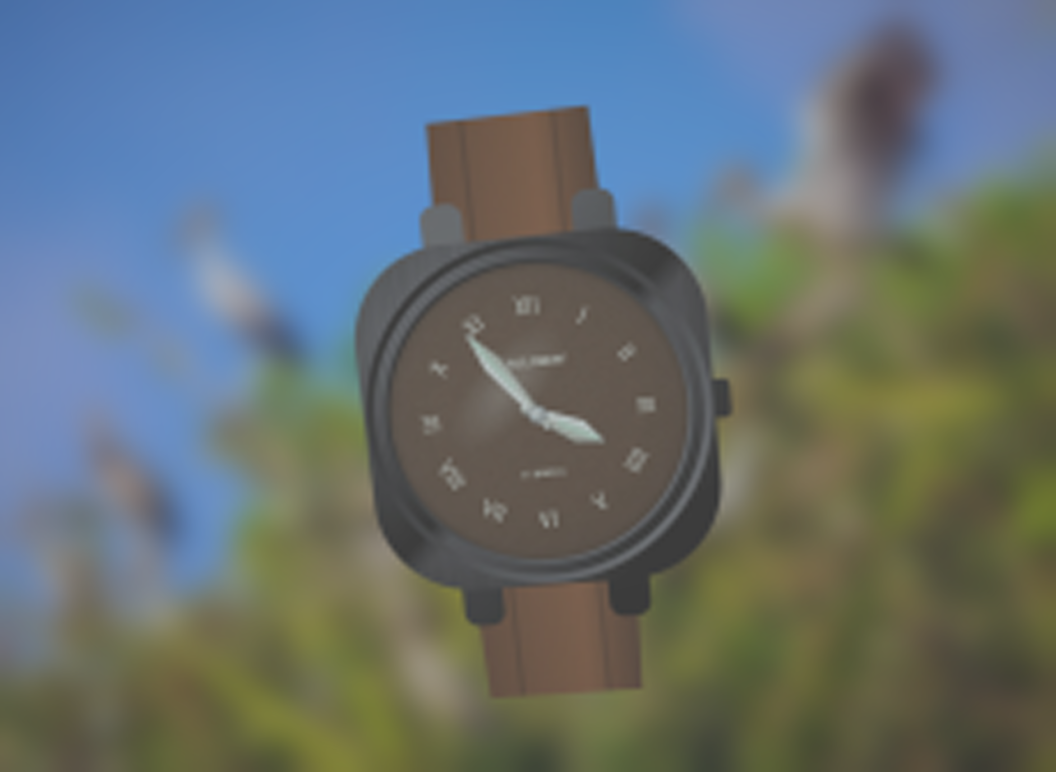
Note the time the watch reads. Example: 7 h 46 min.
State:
3 h 54 min
